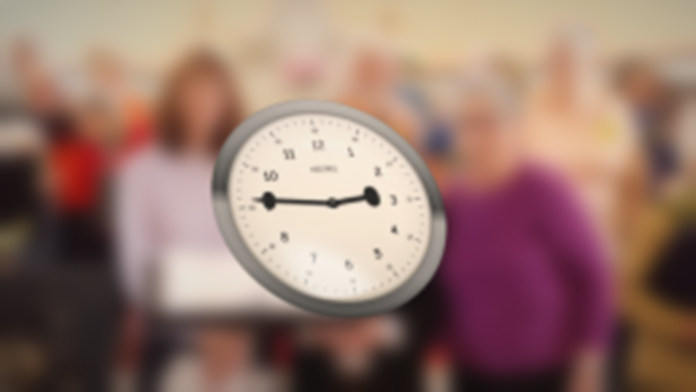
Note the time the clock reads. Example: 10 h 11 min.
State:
2 h 46 min
